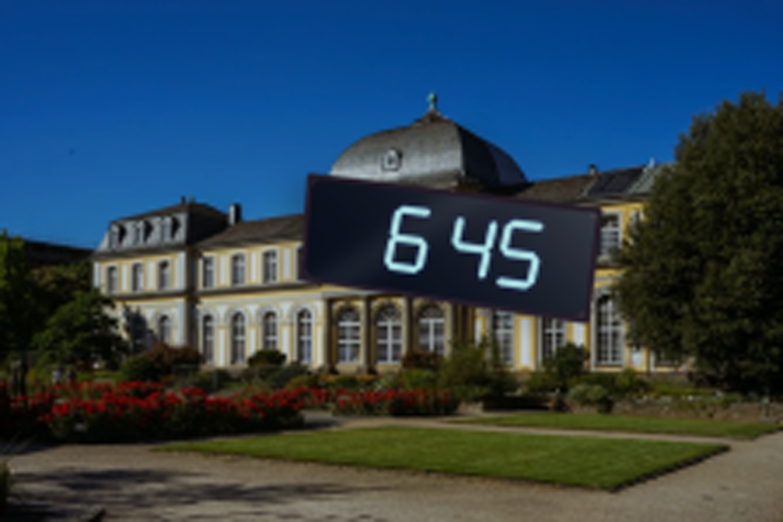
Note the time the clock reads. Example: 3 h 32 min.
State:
6 h 45 min
